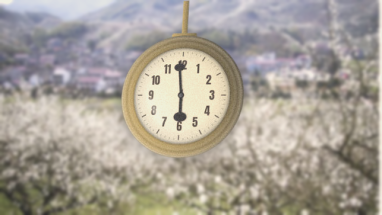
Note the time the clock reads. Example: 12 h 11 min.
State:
5 h 59 min
